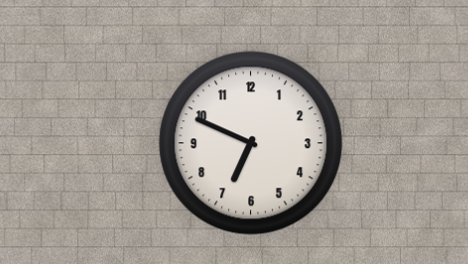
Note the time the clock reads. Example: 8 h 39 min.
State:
6 h 49 min
